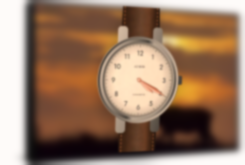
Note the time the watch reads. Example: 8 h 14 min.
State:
4 h 20 min
